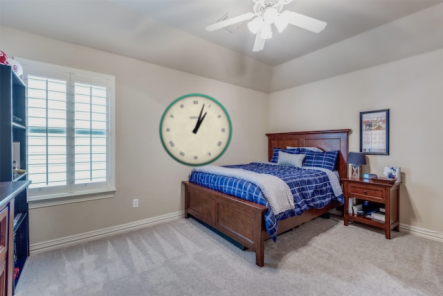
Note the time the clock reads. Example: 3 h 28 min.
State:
1 h 03 min
